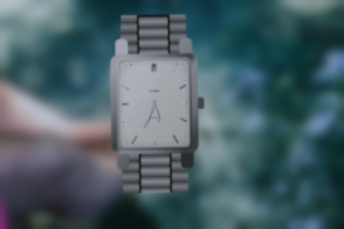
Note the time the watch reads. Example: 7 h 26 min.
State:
5 h 34 min
